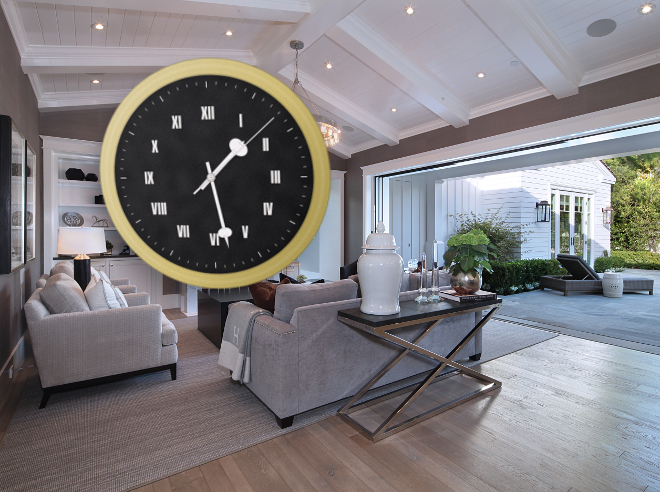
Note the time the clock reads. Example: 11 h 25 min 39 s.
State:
1 h 28 min 08 s
